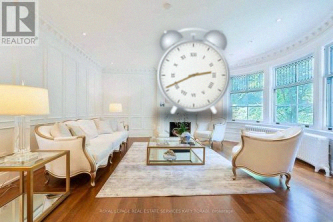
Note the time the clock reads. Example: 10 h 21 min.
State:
2 h 41 min
